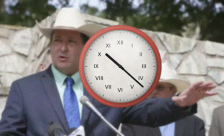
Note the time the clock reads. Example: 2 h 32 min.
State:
10 h 22 min
